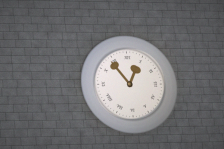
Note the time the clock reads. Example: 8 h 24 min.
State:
12 h 54 min
